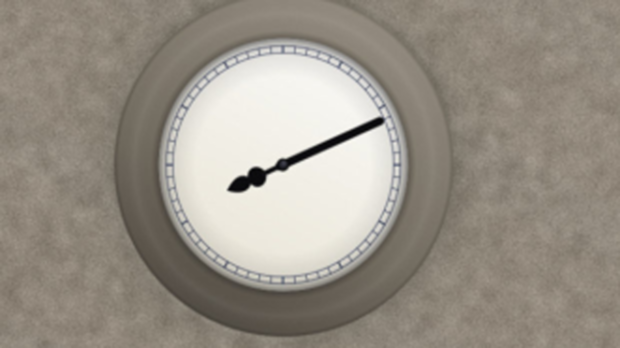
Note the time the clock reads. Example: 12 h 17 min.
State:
8 h 11 min
